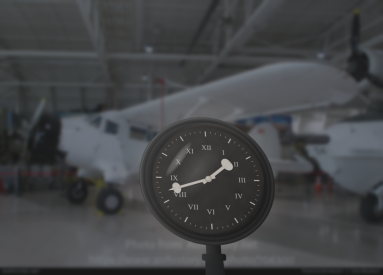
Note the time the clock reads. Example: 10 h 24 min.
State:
1 h 42 min
